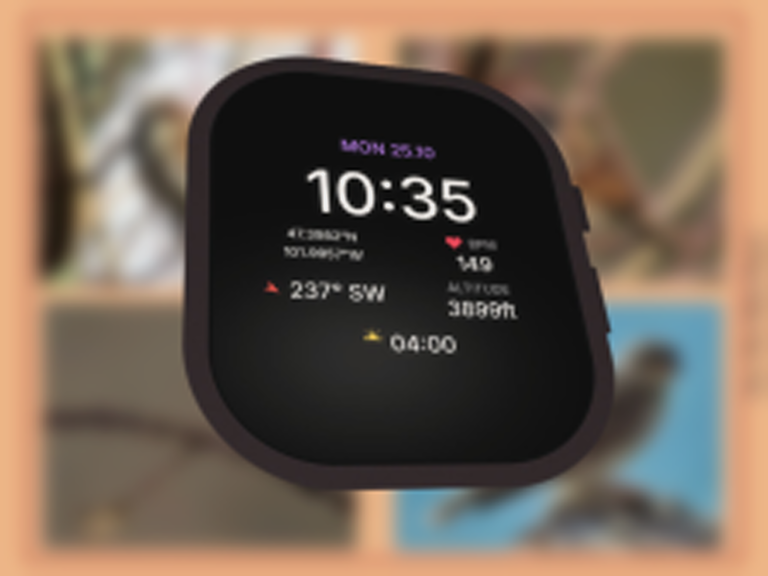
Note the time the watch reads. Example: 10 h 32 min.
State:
10 h 35 min
